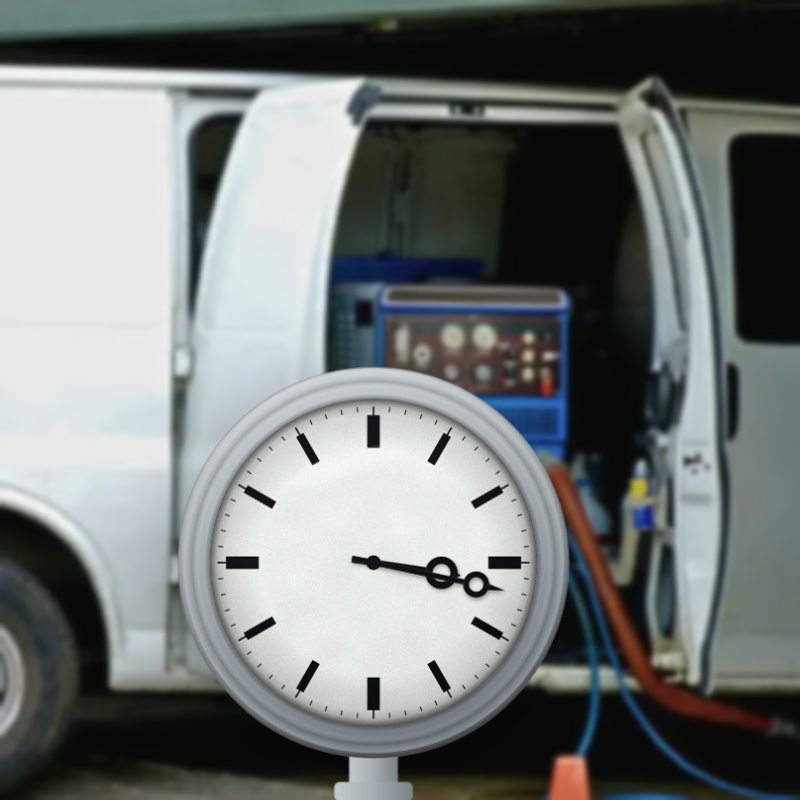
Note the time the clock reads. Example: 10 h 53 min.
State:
3 h 17 min
